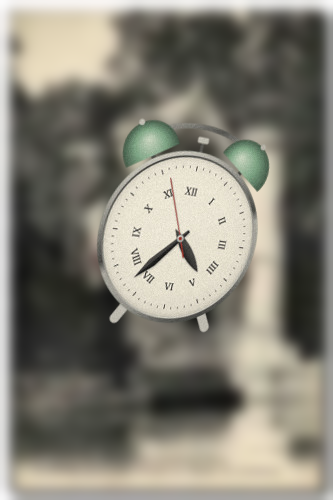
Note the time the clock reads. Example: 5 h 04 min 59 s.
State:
4 h 36 min 56 s
